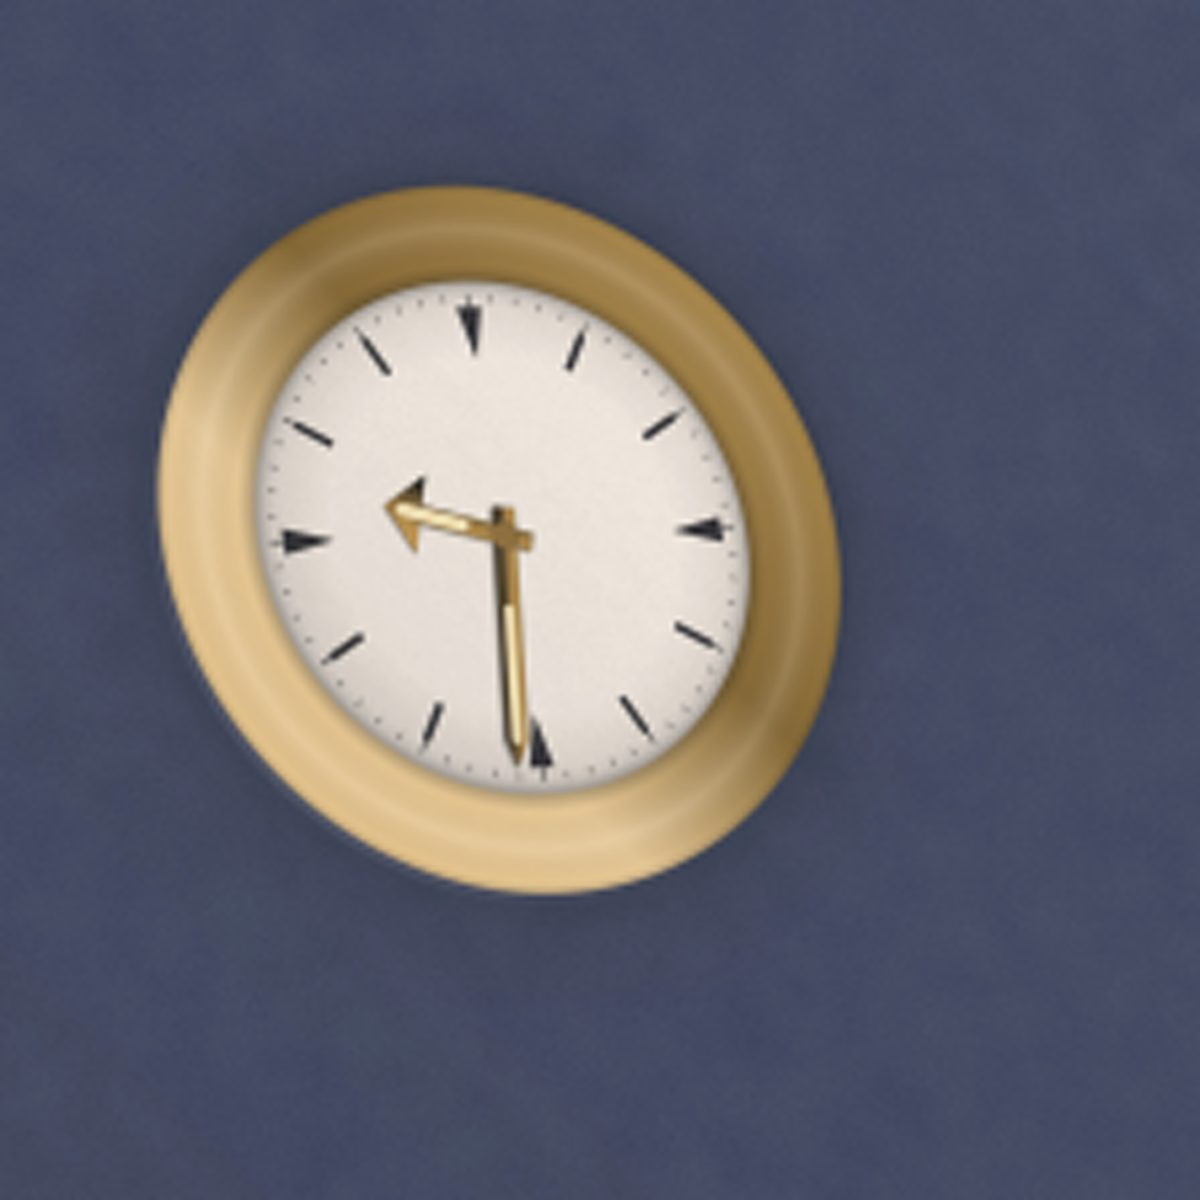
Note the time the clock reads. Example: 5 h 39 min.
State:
9 h 31 min
